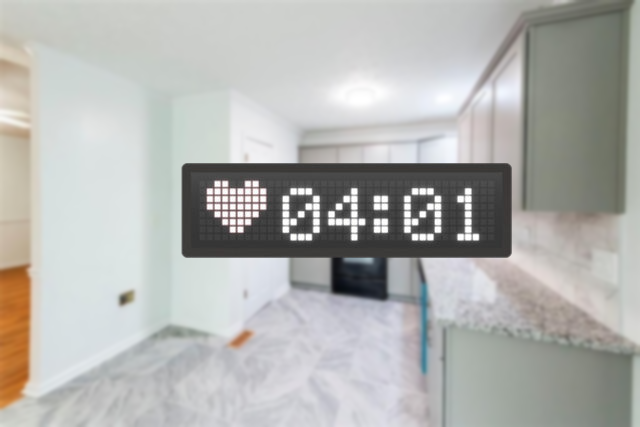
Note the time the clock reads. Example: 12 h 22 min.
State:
4 h 01 min
